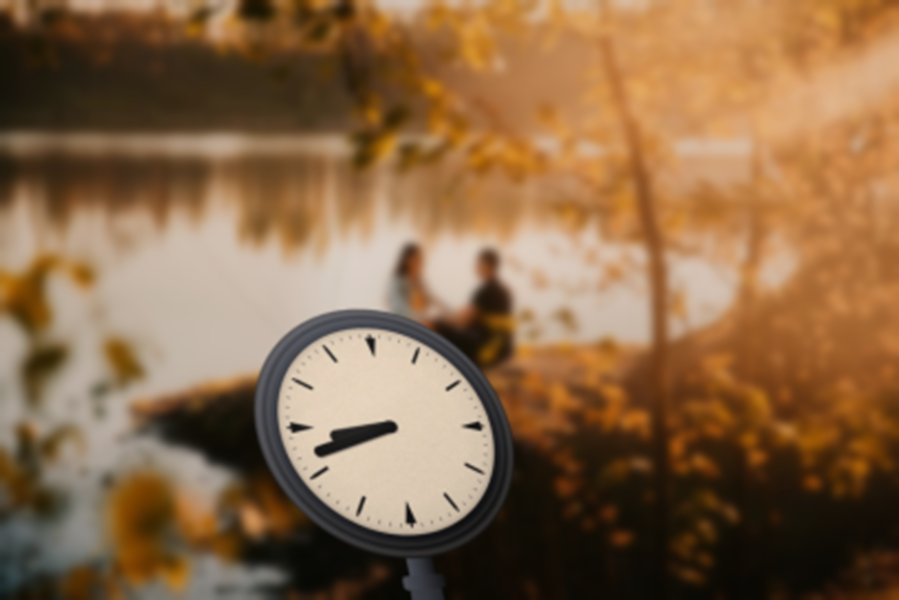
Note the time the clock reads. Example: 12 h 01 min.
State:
8 h 42 min
